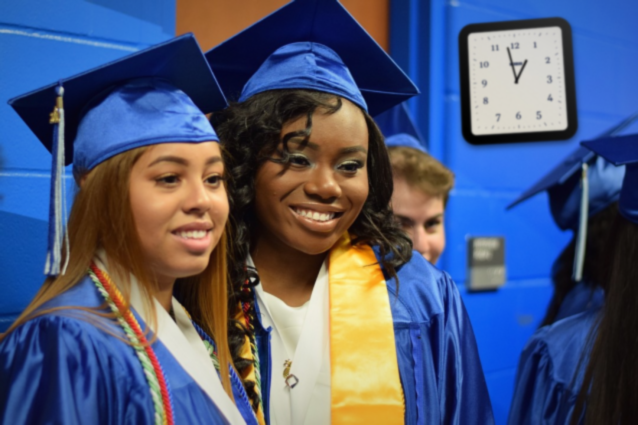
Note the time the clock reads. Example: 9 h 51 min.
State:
12 h 58 min
